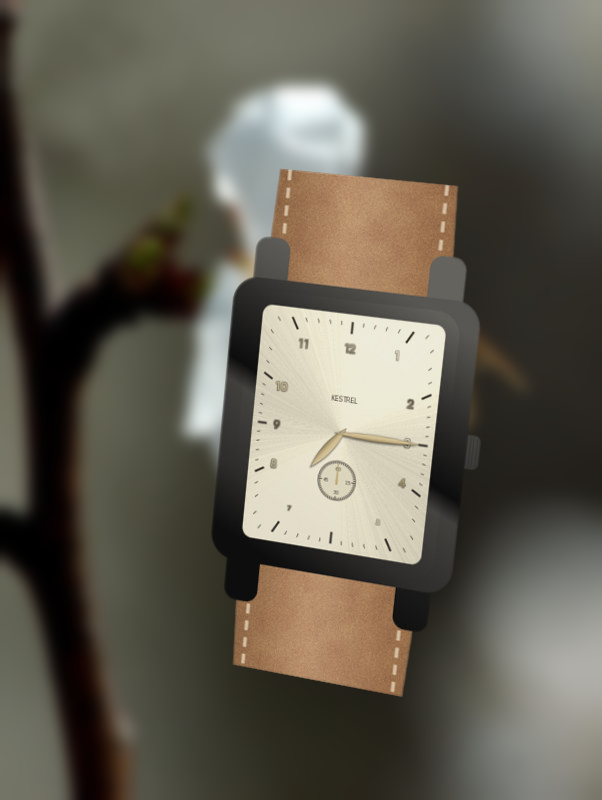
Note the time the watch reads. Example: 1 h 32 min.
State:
7 h 15 min
